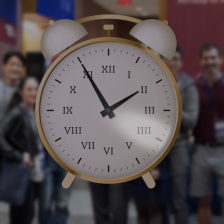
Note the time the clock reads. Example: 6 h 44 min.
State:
1 h 55 min
